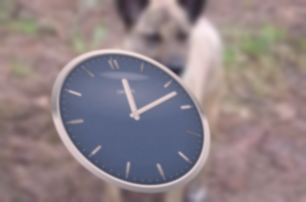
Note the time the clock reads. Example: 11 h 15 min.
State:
12 h 12 min
